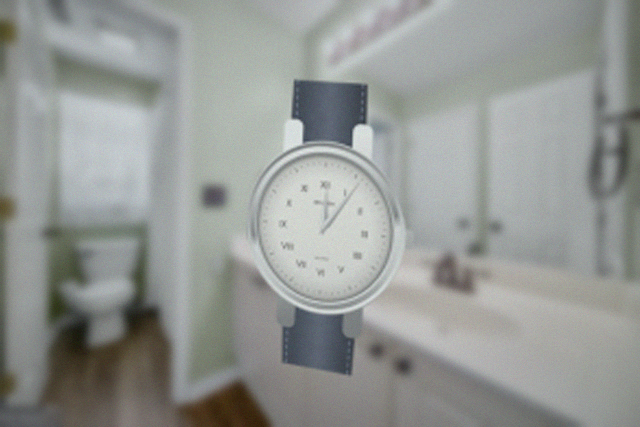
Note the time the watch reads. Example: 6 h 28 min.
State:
12 h 06 min
